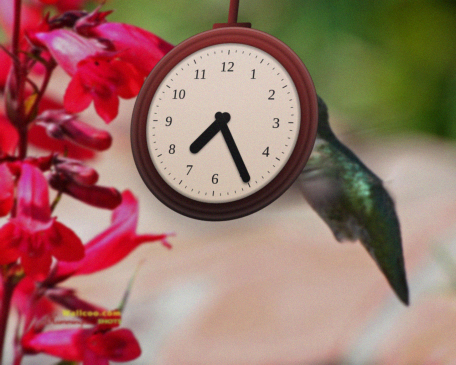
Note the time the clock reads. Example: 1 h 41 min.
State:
7 h 25 min
